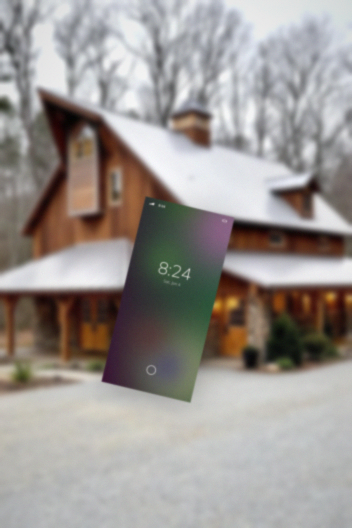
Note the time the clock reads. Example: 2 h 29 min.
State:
8 h 24 min
